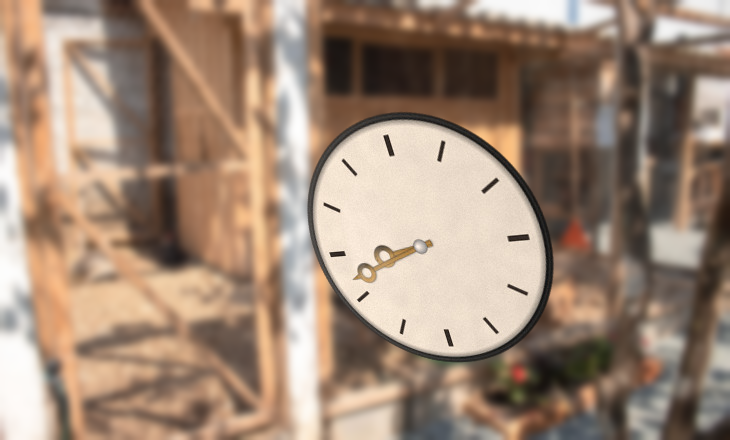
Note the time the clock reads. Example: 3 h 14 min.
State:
8 h 42 min
